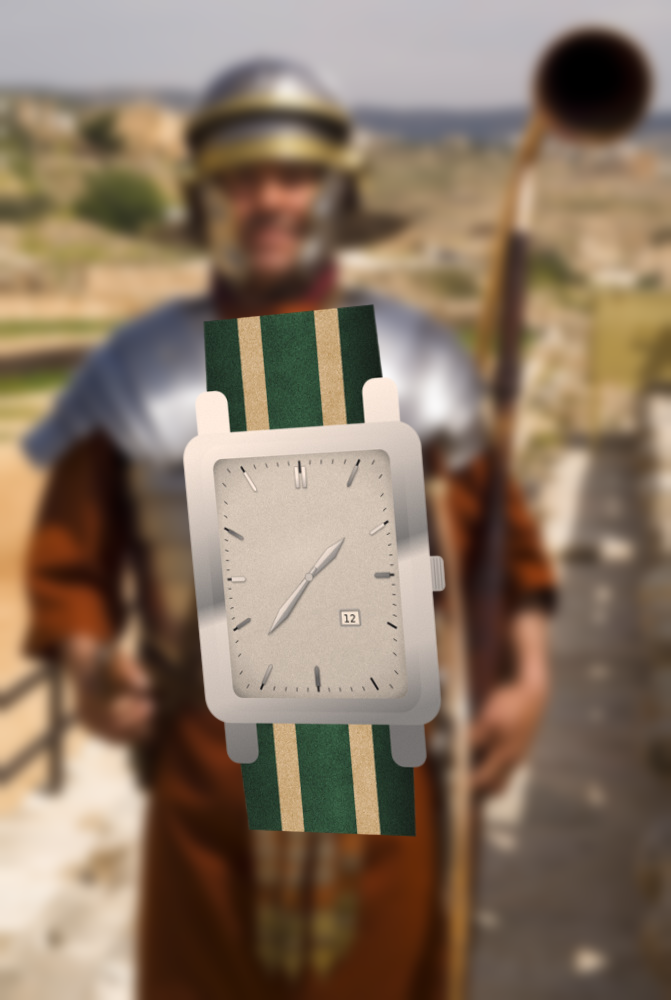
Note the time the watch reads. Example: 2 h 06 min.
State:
1 h 37 min
